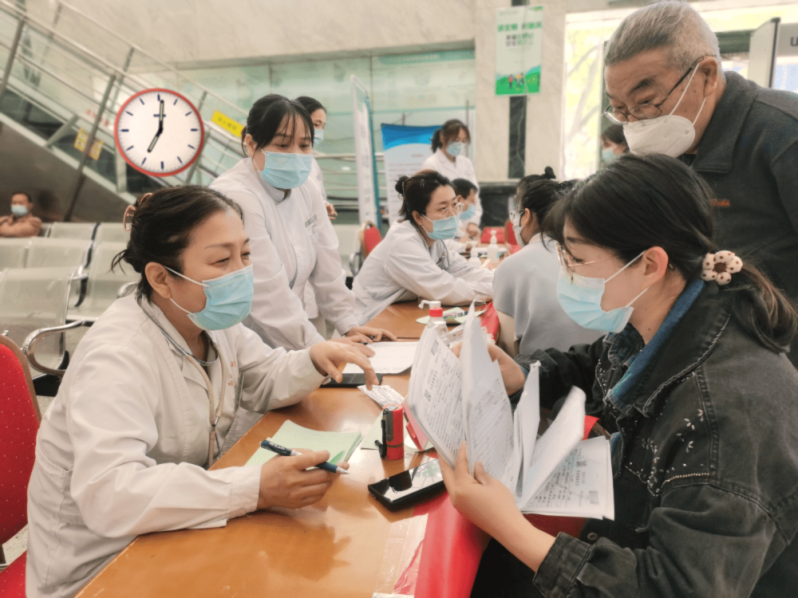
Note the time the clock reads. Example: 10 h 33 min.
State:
7 h 01 min
